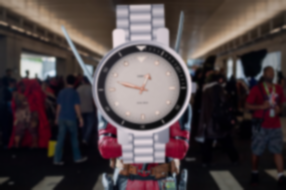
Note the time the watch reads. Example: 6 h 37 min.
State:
12 h 48 min
